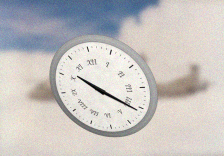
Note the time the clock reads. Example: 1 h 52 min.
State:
10 h 21 min
